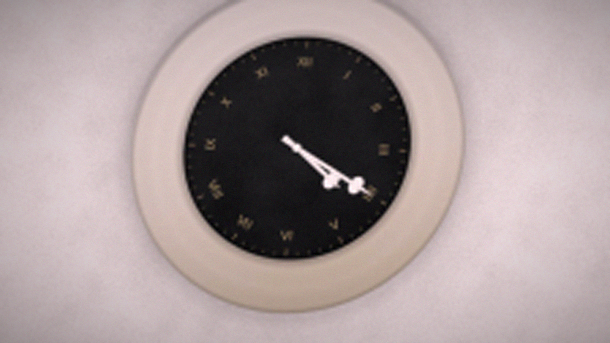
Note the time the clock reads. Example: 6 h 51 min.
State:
4 h 20 min
